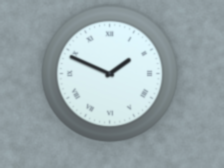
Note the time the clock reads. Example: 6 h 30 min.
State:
1 h 49 min
